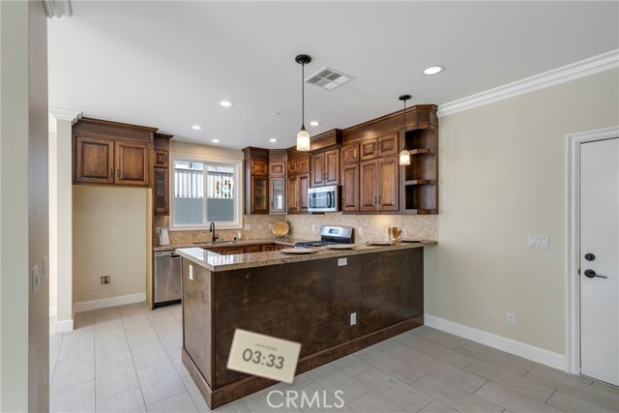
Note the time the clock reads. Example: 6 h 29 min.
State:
3 h 33 min
